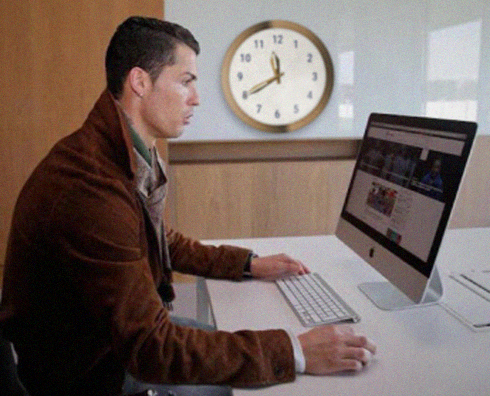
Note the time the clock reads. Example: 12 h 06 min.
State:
11 h 40 min
